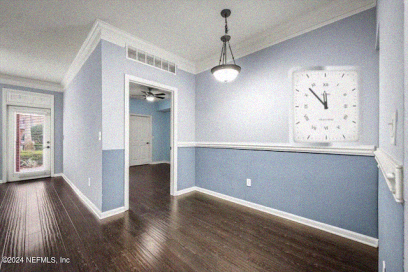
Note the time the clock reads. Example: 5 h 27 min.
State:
11 h 53 min
